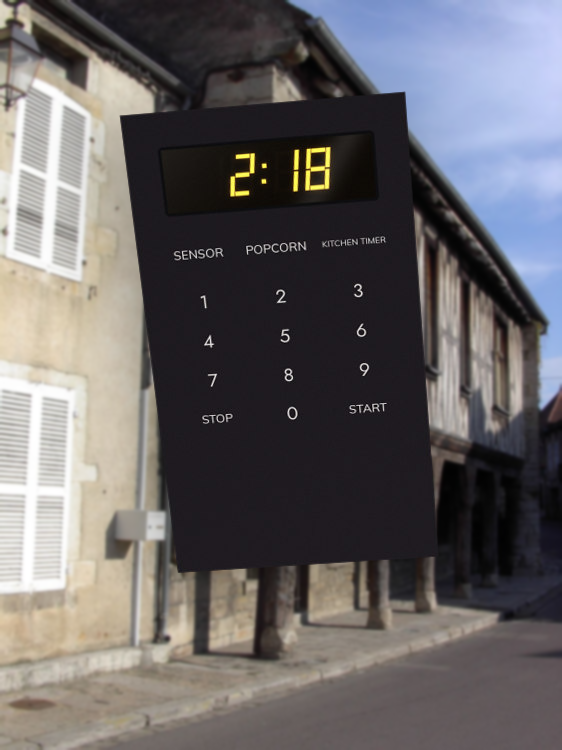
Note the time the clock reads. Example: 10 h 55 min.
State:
2 h 18 min
